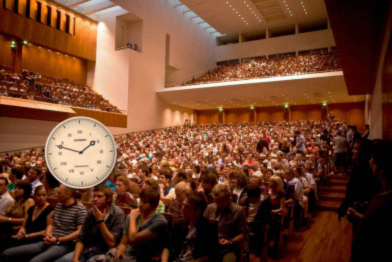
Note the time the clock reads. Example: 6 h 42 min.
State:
1 h 48 min
